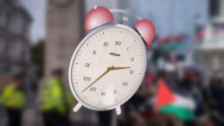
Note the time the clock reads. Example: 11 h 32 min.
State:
2 h 37 min
